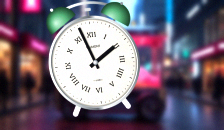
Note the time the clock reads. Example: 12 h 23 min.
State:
1 h 57 min
